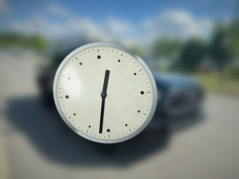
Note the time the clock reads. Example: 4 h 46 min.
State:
12 h 32 min
